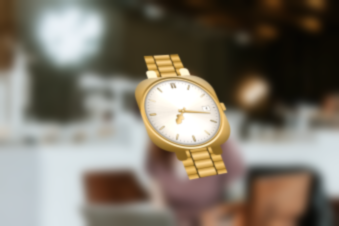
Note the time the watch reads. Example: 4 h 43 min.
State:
7 h 17 min
